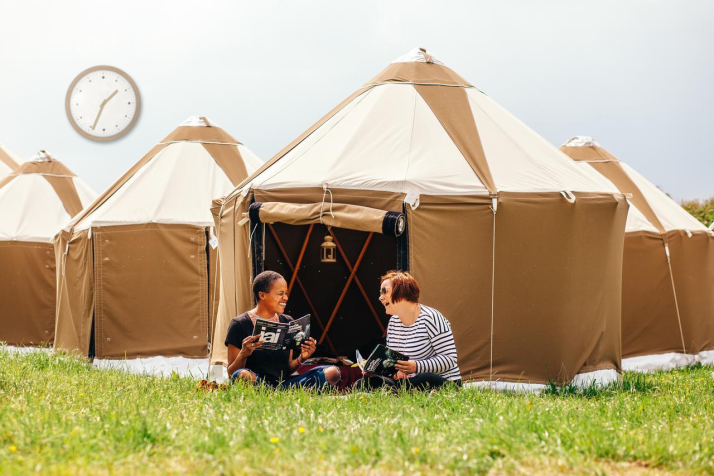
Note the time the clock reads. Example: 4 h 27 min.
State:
1 h 34 min
